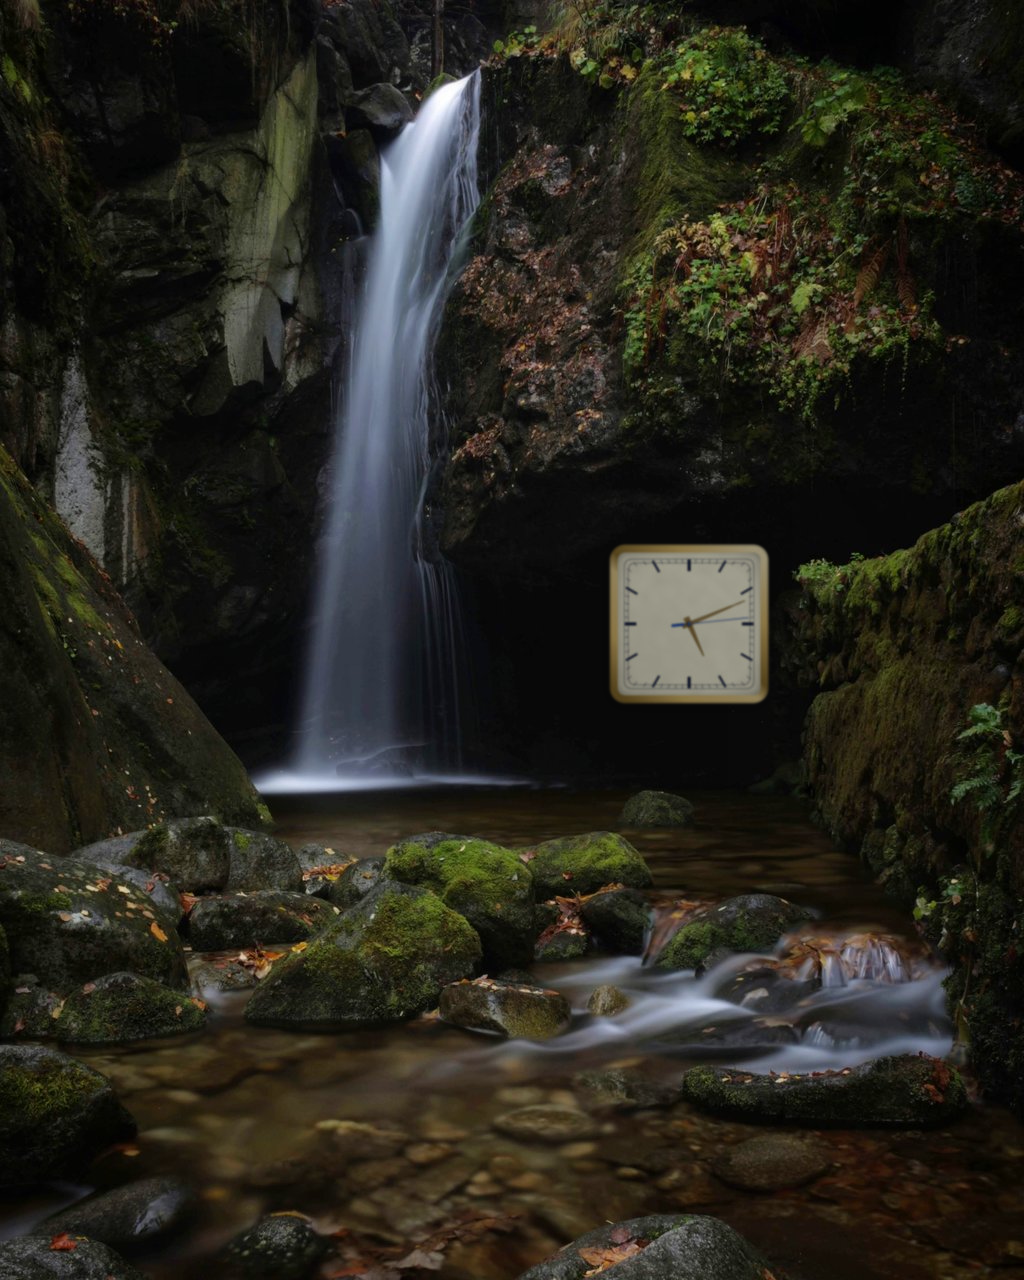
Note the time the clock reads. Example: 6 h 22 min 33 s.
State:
5 h 11 min 14 s
